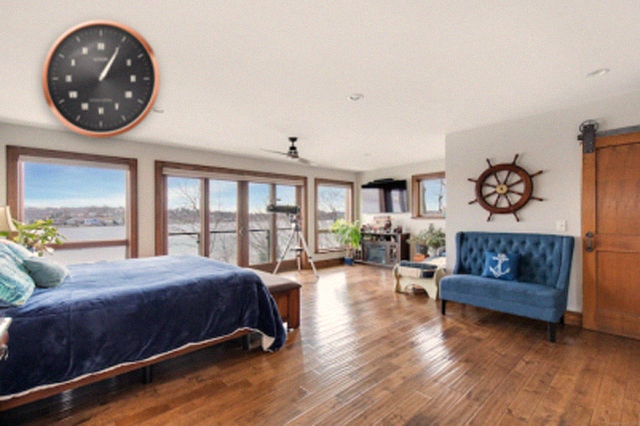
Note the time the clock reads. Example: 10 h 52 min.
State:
1 h 05 min
